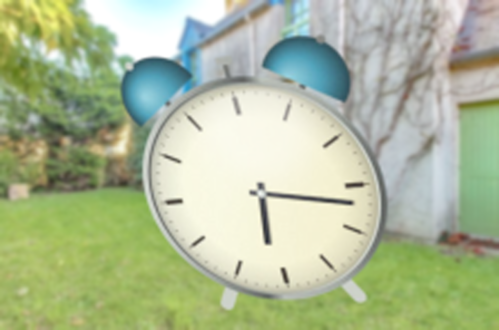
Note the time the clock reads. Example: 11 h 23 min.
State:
6 h 17 min
